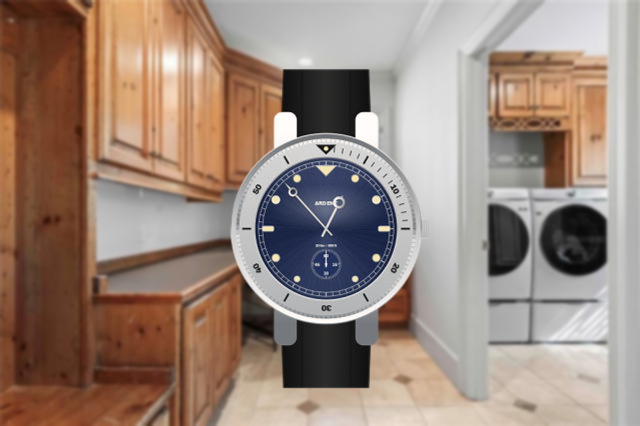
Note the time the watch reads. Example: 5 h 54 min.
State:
12 h 53 min
